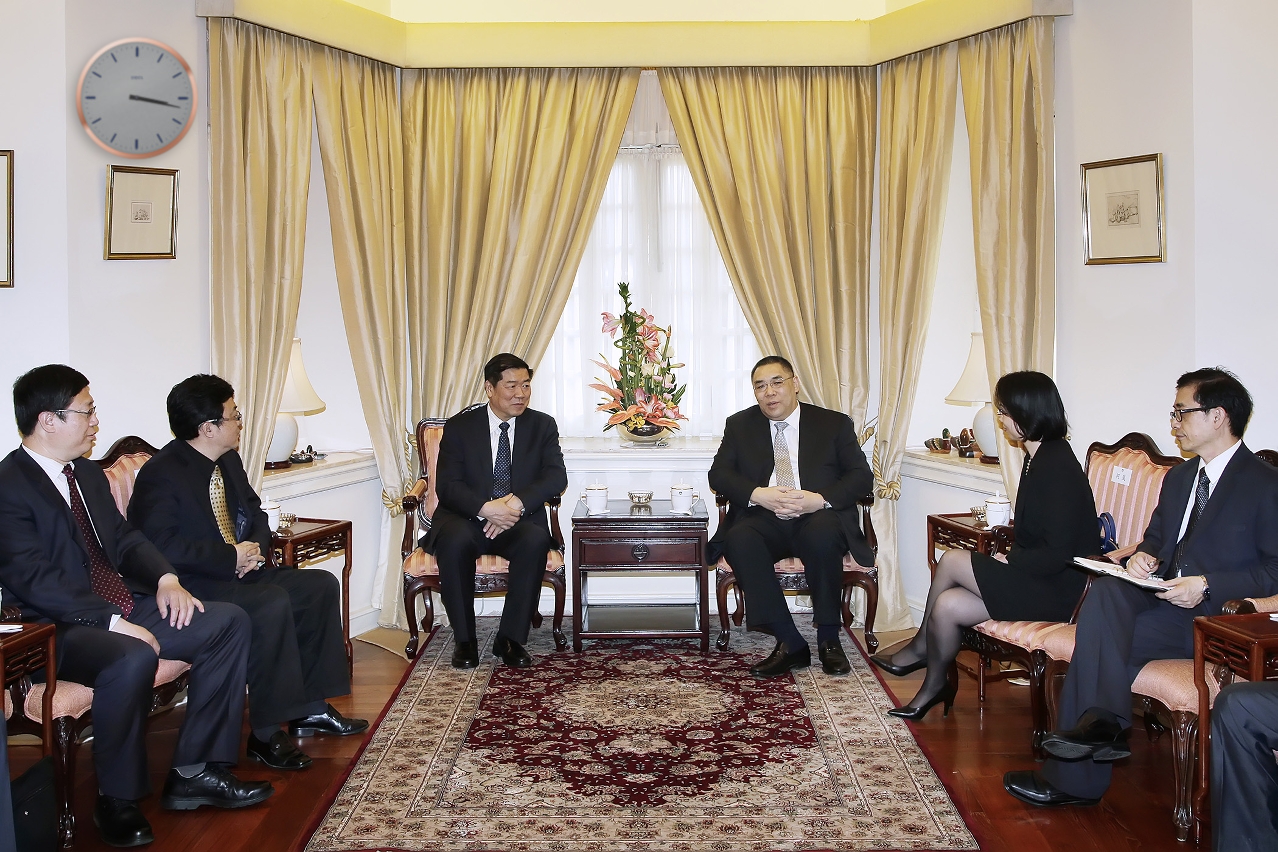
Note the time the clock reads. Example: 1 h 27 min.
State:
3 h 17 min
